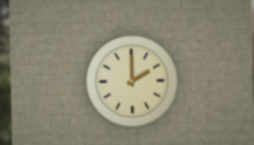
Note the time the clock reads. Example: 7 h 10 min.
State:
2 h 00 min
